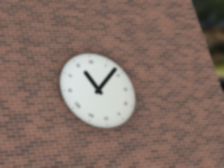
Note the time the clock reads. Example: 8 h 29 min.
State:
11 h 08 min
